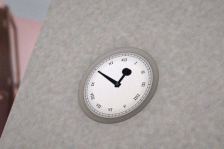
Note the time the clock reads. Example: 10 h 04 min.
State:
12 h 50 min
